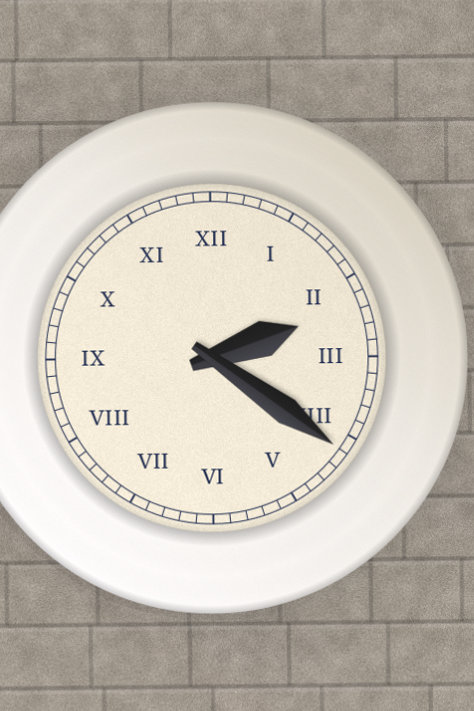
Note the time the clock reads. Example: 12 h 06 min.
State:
2 h 21 min
